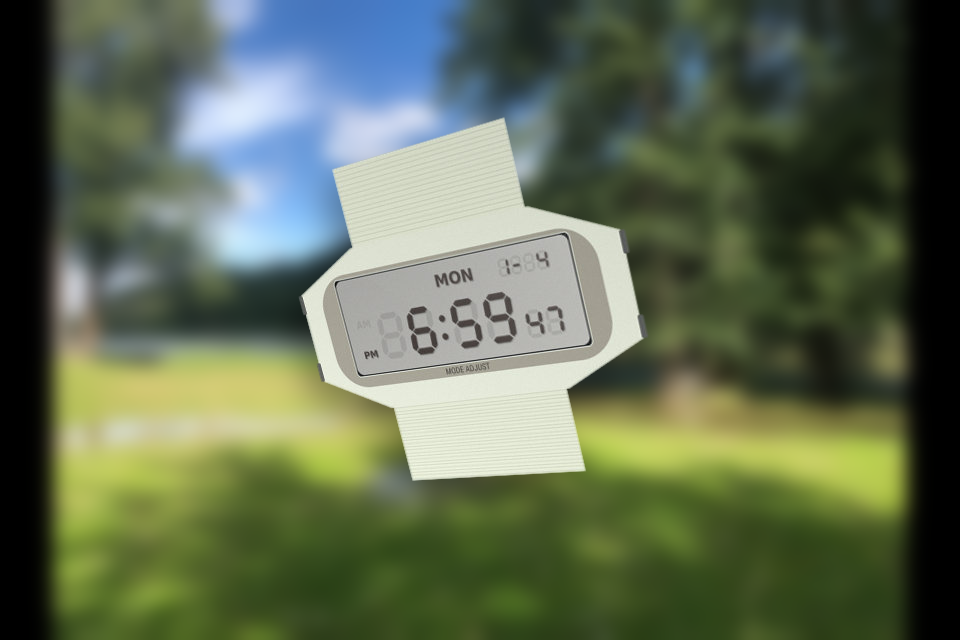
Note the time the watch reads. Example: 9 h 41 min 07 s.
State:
6 h 59 min 47 s
